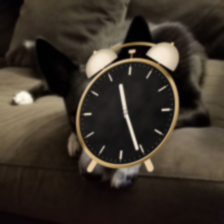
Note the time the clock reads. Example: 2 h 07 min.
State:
11 h 26 min
